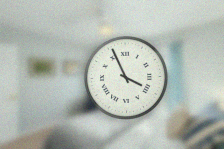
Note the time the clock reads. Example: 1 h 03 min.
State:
3 h 56 min
